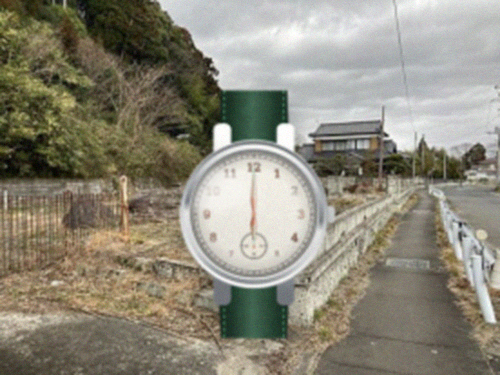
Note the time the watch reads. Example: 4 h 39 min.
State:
6 h 00 min
